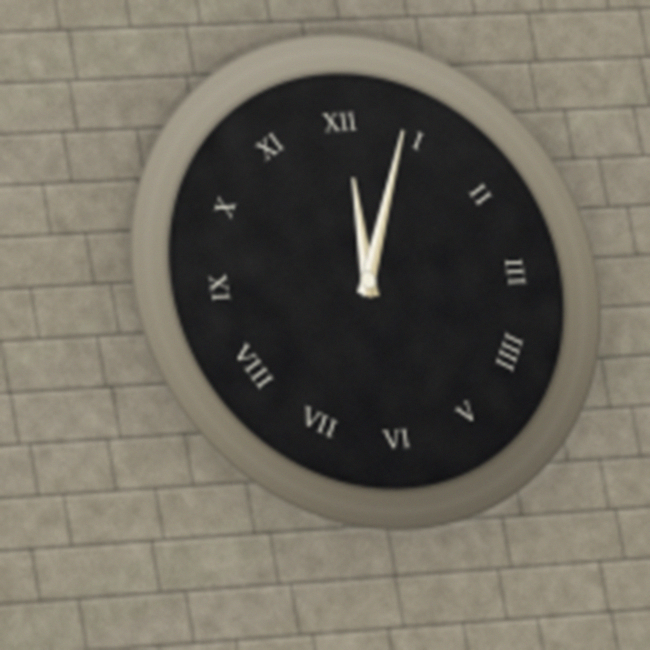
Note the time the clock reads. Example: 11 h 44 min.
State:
12 h 04 min
